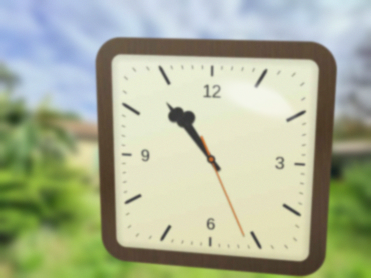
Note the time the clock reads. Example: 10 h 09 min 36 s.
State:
10 h 53 min 26 s
